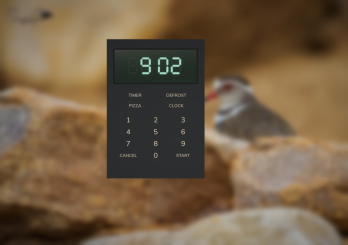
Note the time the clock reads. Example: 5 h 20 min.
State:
9 h 02 min
